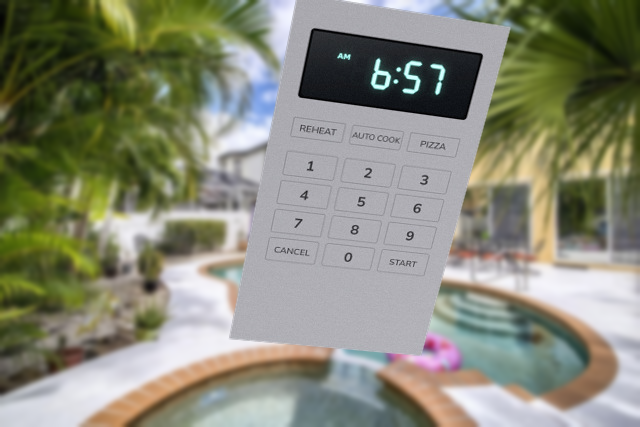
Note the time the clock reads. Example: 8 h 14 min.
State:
6 h 57 min
